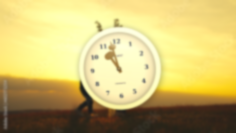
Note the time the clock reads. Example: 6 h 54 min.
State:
10 h 58 min
